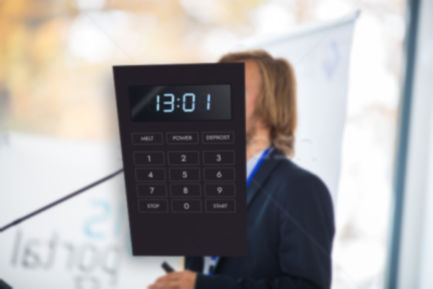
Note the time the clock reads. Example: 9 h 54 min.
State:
13 h 01 min
